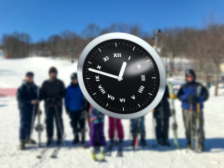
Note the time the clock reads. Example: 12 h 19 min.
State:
12 h 48 min
